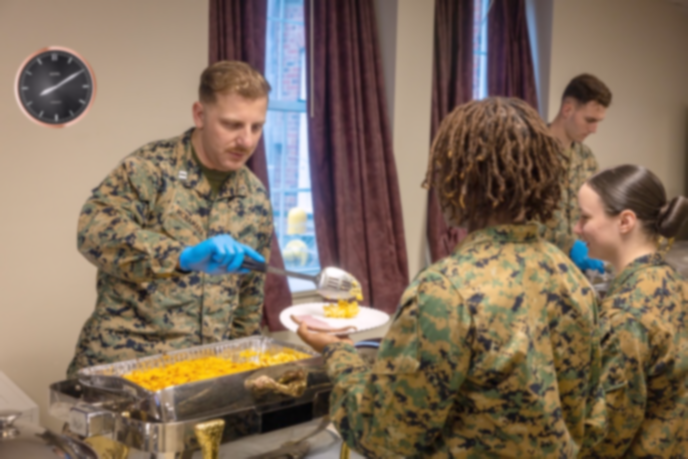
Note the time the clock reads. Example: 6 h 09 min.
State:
8 h 10 min
